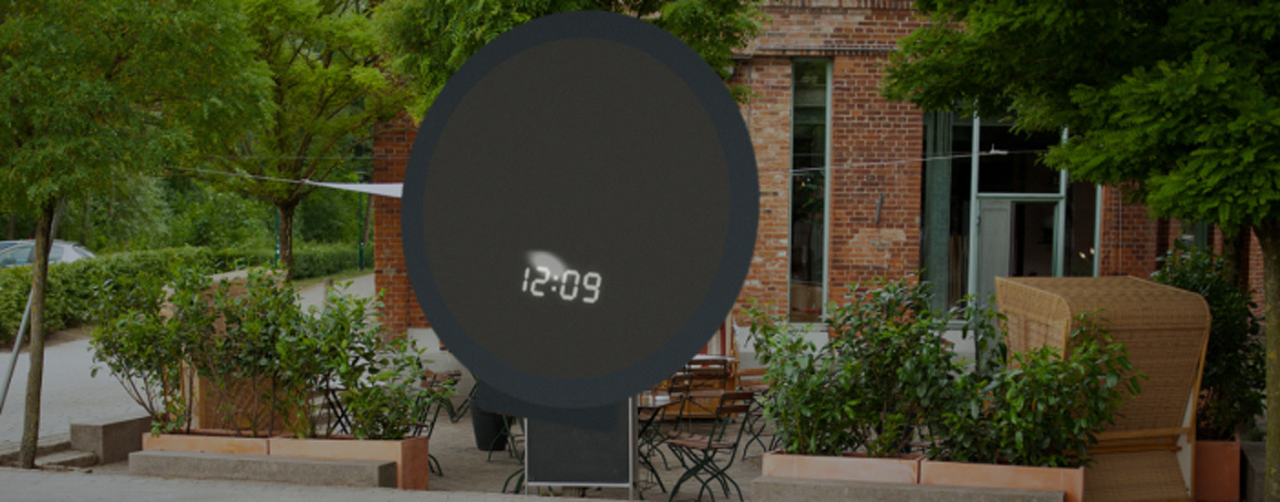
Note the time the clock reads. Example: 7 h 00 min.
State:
12 h 09 min
